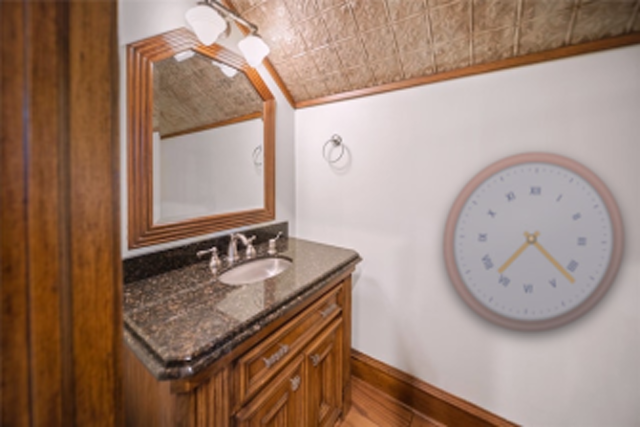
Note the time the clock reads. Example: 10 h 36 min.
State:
7 h 22 min
